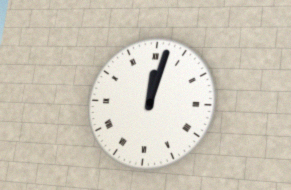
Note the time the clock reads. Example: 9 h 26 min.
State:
12 h 02 min
